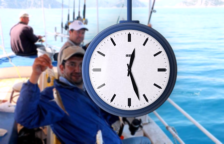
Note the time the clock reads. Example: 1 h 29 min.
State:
12 h 27 min
